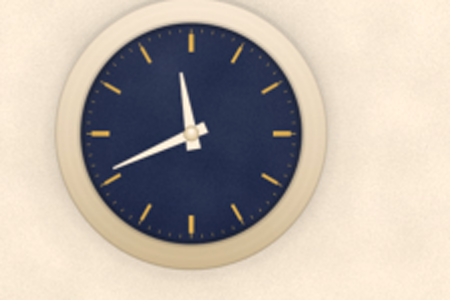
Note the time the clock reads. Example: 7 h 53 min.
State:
11 h 41 min
